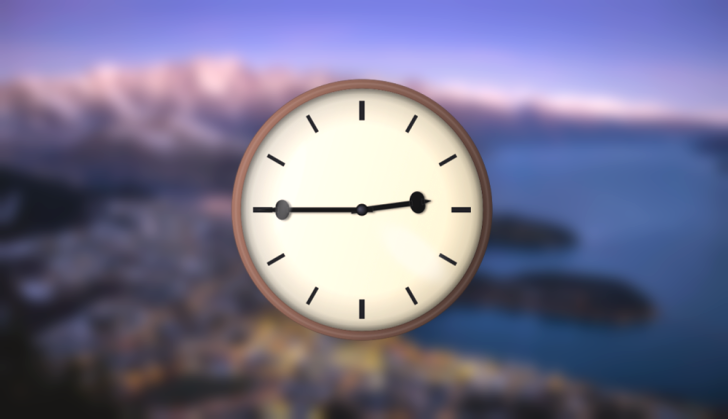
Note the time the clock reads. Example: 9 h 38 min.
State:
2 h 45 min
